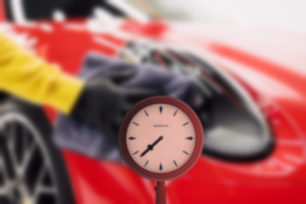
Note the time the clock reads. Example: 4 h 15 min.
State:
7 h 38 min
